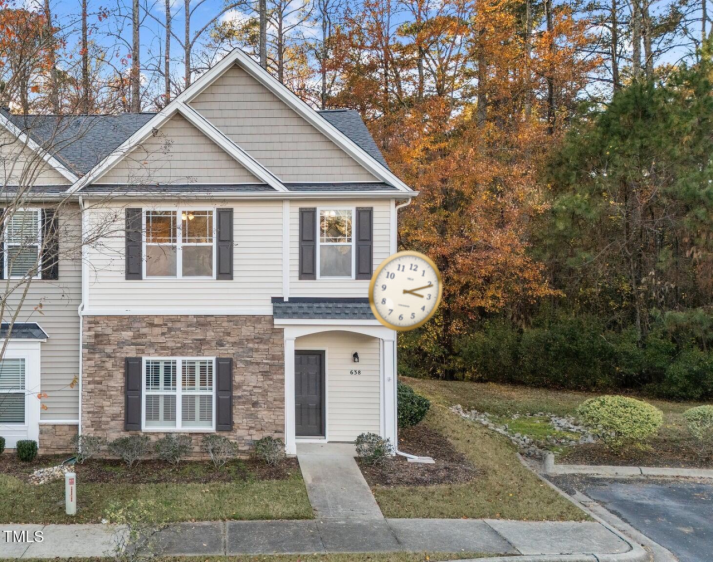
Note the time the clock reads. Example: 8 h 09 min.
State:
3 h 11 min
